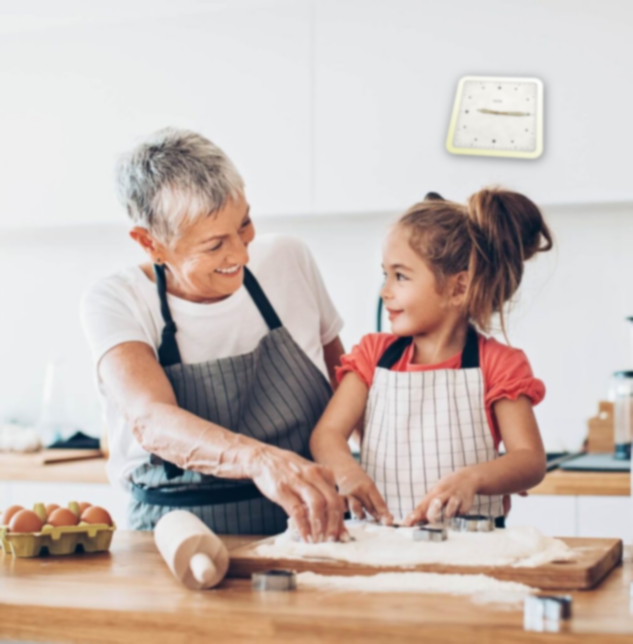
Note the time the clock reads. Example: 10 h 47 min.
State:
9 h 15 min
